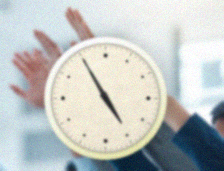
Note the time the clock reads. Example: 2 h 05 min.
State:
4 h 55 min
